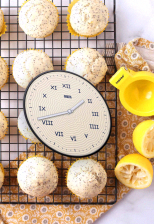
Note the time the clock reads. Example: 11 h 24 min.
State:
1 h 42 min
